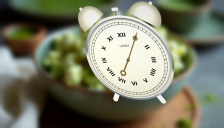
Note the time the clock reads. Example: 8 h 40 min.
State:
7 h 05 min
